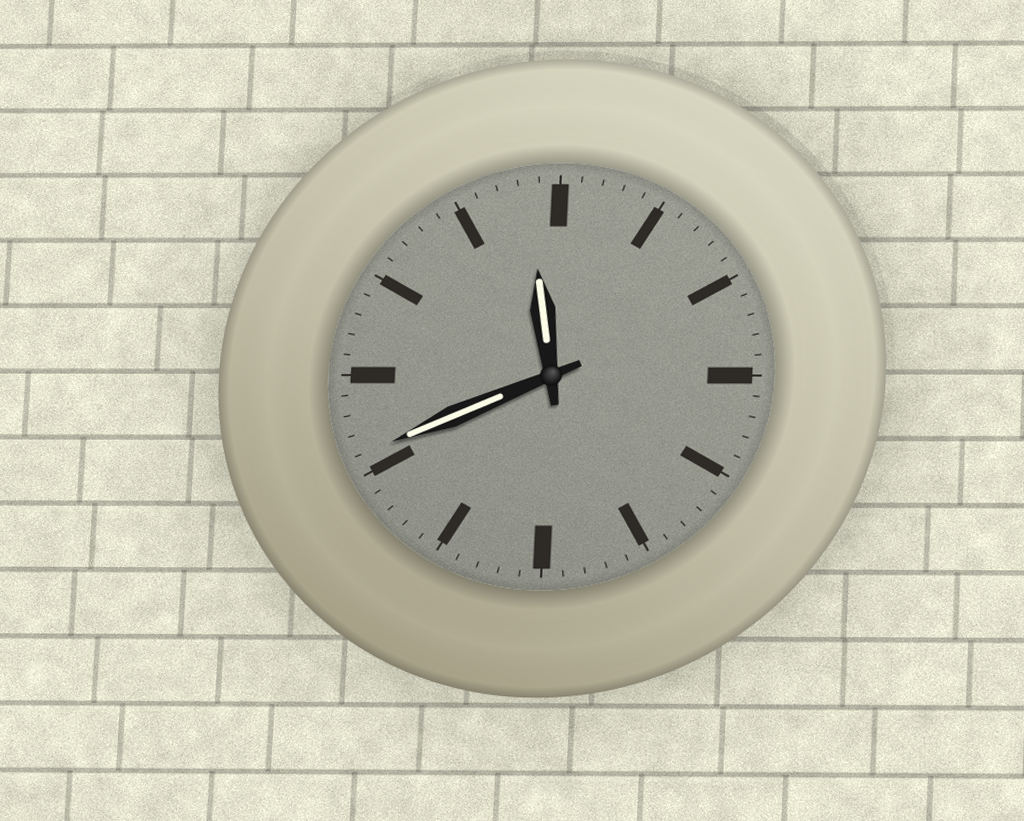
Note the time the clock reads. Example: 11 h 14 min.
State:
11 h 41 min
